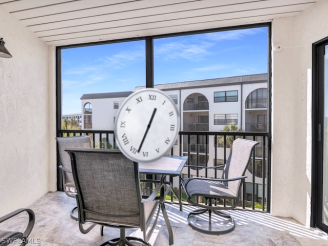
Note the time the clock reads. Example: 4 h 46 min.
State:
12 h 33 min
